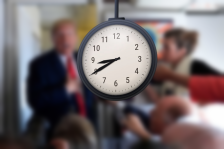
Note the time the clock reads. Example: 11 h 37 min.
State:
8 h 40 min
